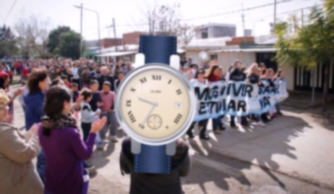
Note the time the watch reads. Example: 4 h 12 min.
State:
9 h 35 min
